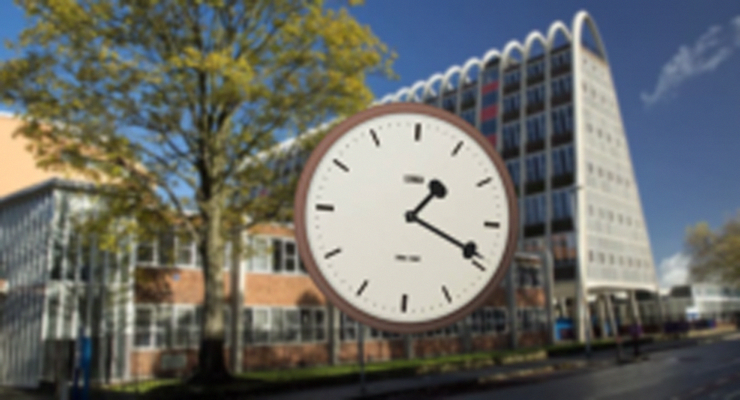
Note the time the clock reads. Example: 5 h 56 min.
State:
1 h 19 min
